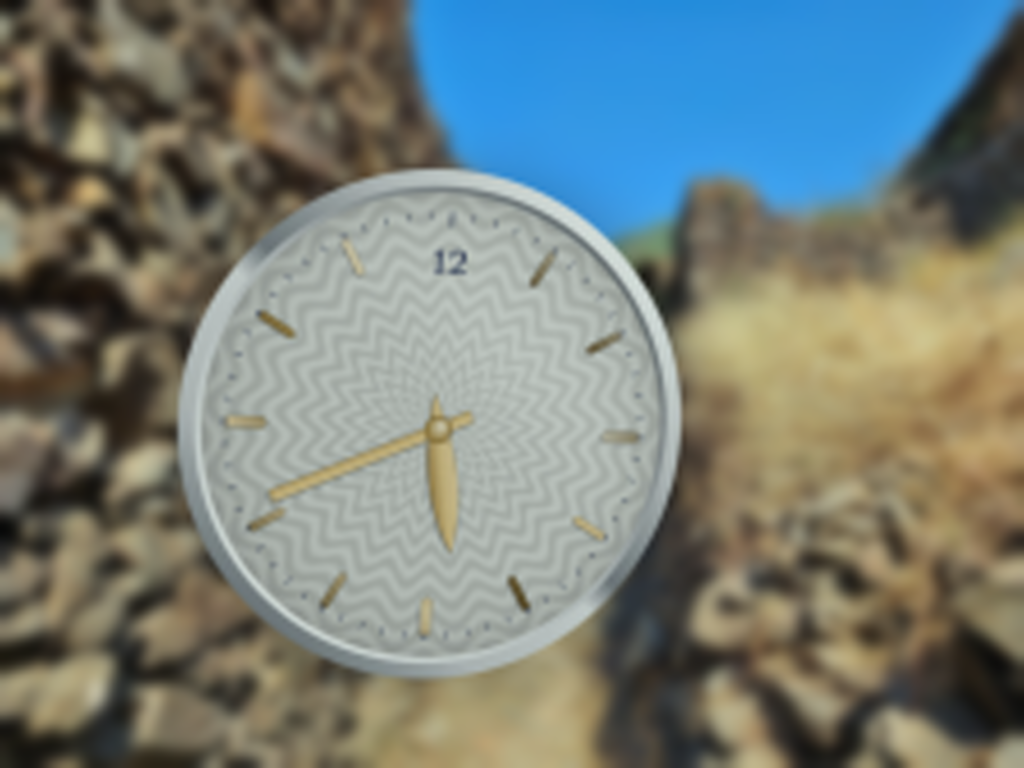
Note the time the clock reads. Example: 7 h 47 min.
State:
5 h 41 min
